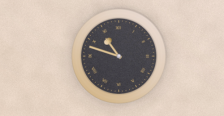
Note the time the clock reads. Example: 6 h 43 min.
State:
10 h 48 min
